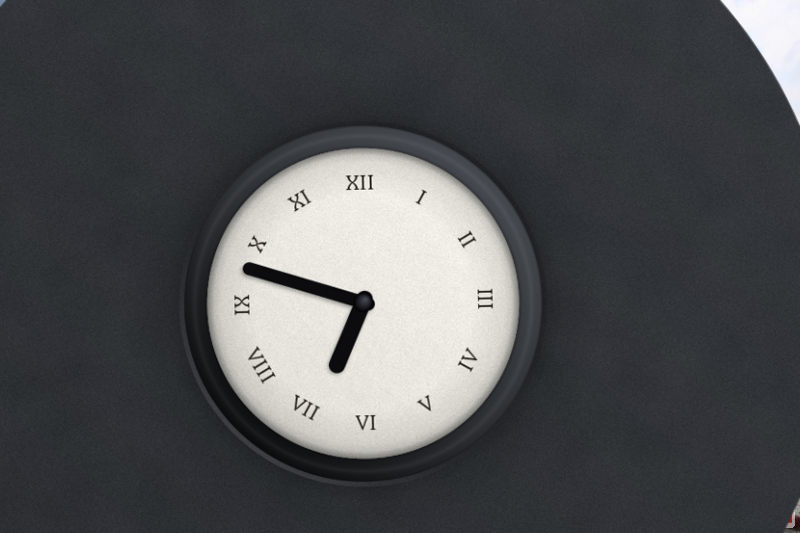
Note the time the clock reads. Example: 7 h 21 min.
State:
6 h 48 min
